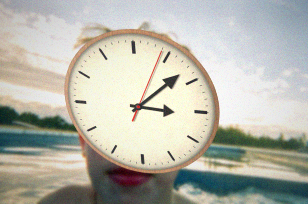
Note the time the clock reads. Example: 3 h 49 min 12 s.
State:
3 h 08 min 04 s
